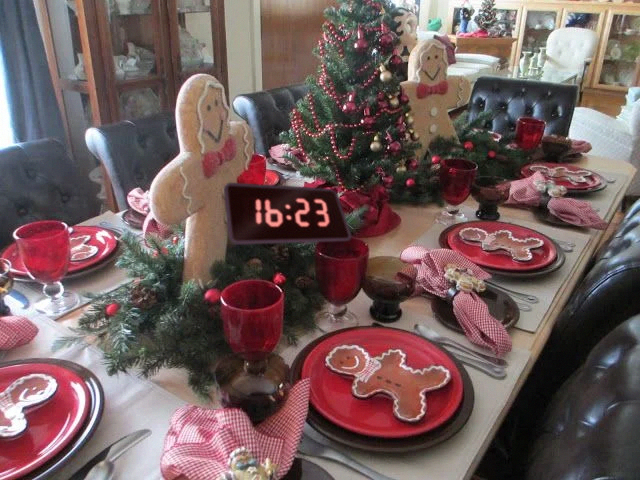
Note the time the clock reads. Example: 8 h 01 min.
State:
16 h 23 min
